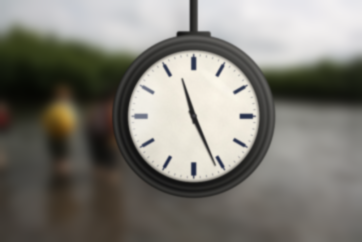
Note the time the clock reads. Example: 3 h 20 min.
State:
11 h 26 min
